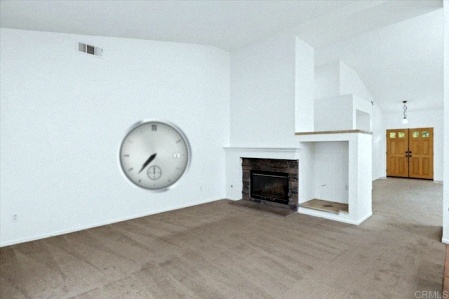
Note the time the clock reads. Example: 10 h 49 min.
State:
7 h 37 min
